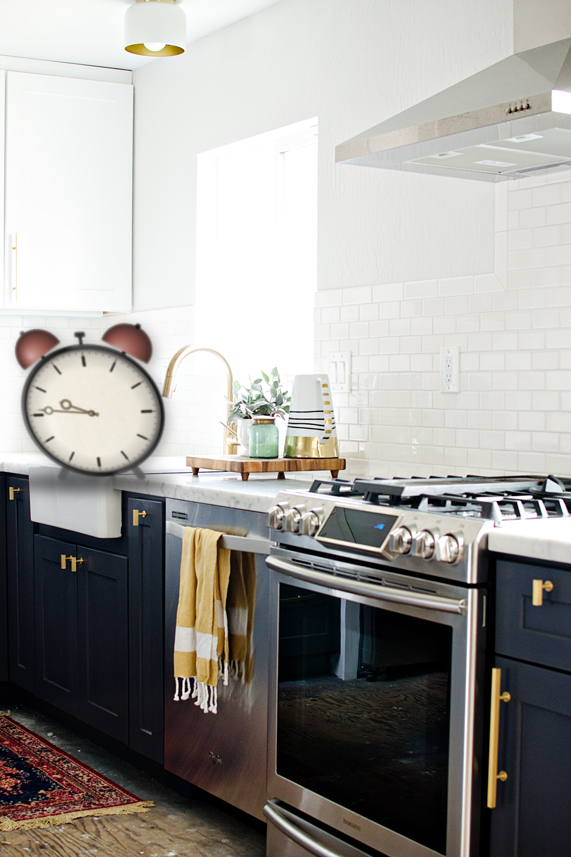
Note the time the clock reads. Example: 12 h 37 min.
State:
9 h 46 min
